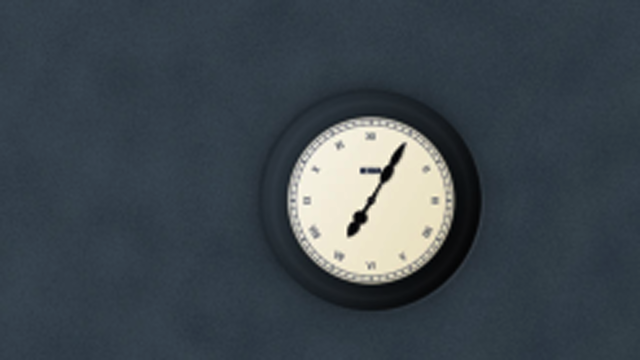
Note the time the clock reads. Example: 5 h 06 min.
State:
7 h 05 min
